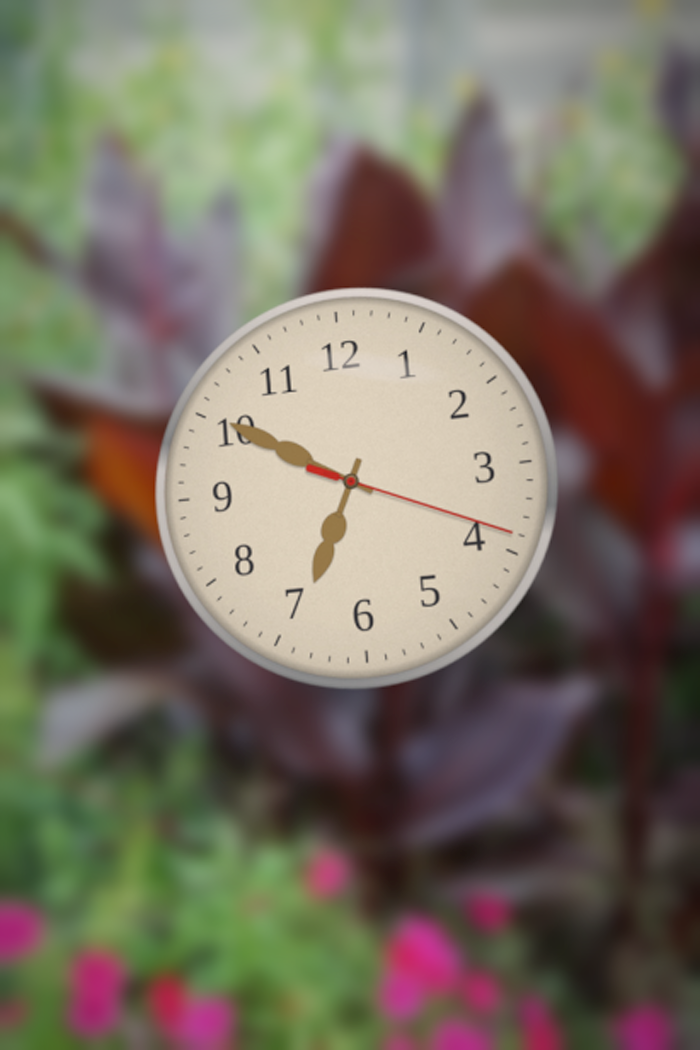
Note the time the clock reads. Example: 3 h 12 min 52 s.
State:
6 h 50 min 19 s
